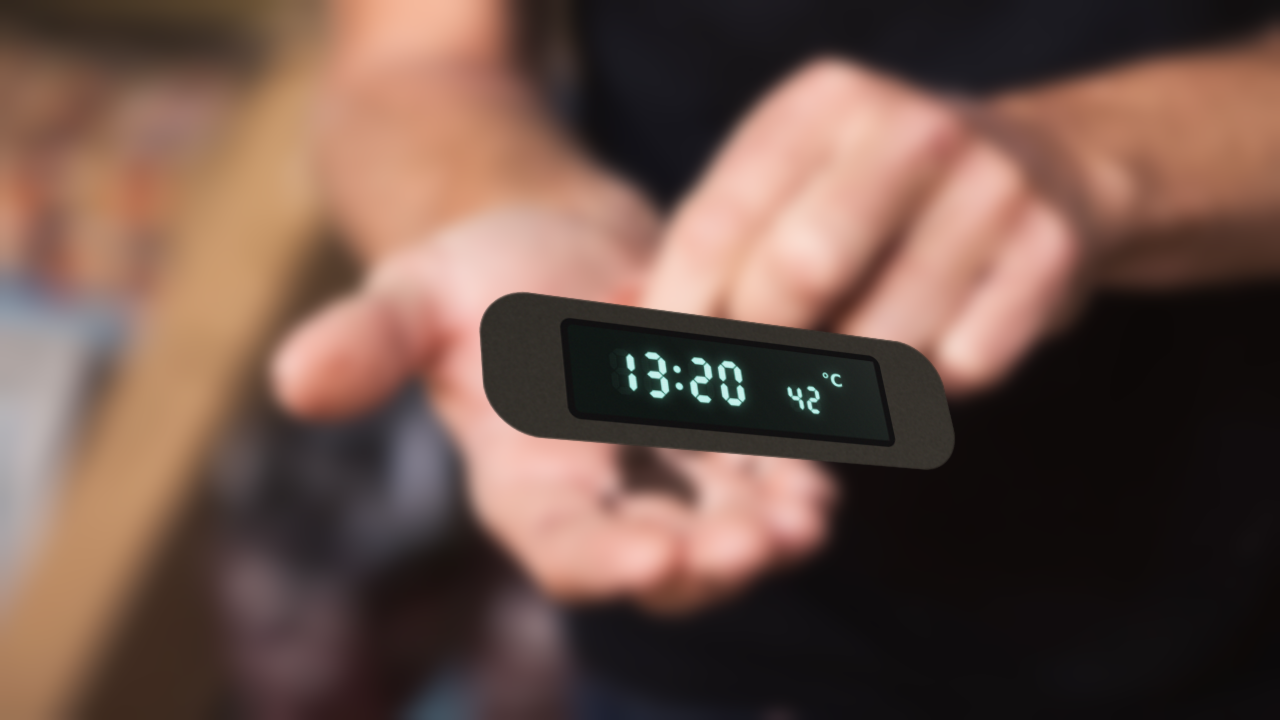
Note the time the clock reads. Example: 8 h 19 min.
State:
13 h 20 min
